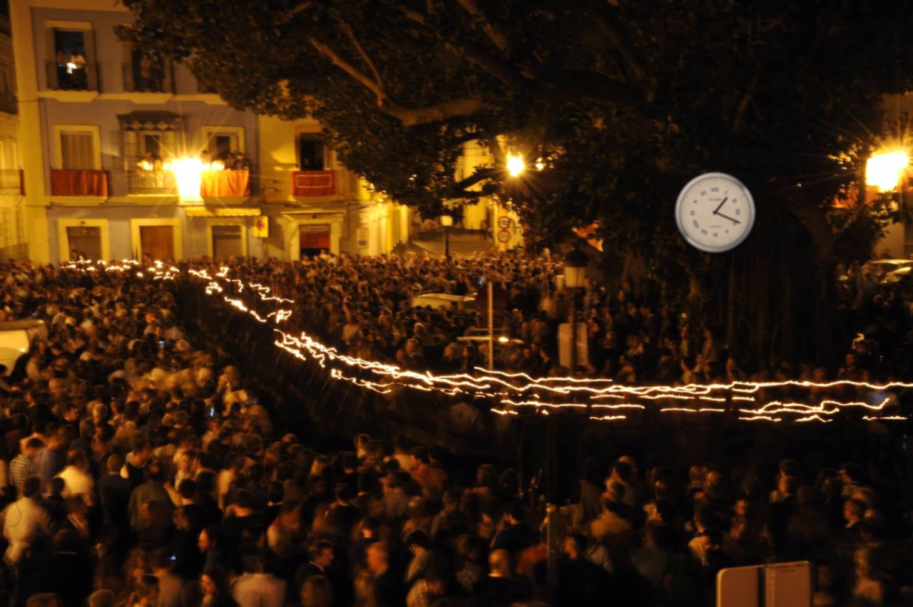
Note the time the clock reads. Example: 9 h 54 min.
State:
1 h 19 min
